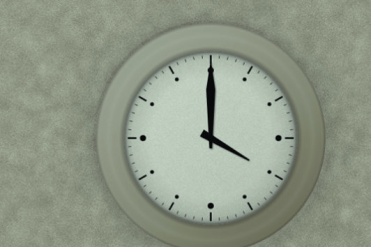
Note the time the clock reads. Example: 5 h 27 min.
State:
4 h 00 min
